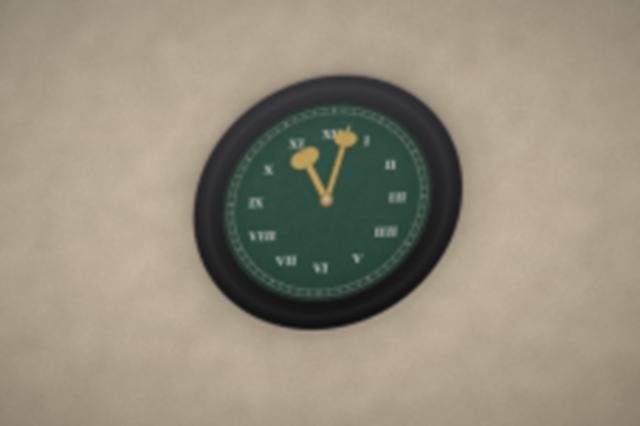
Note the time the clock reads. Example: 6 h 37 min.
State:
11 h 02 min
